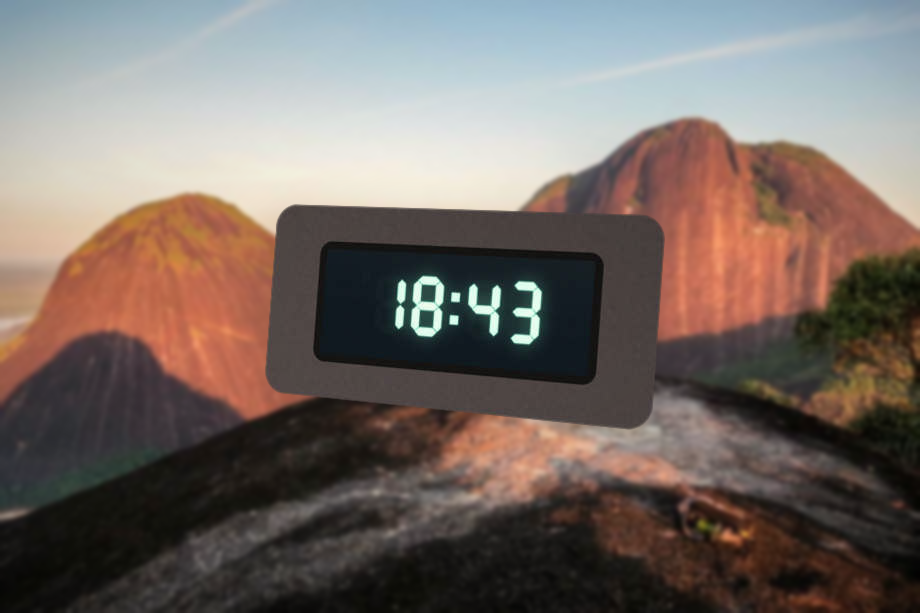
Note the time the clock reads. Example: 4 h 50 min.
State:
18 h 43 min
